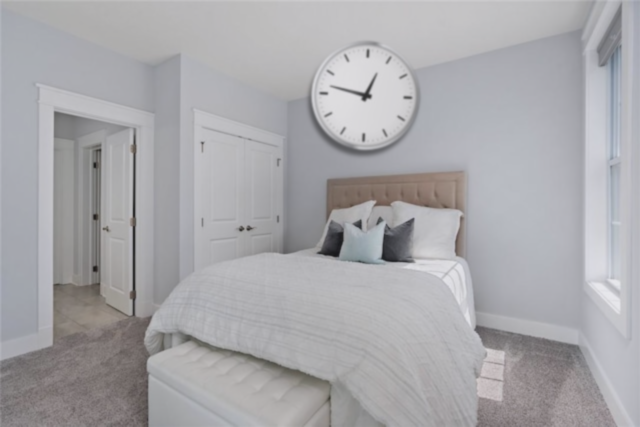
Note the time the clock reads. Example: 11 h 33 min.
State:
12 h 47 min
